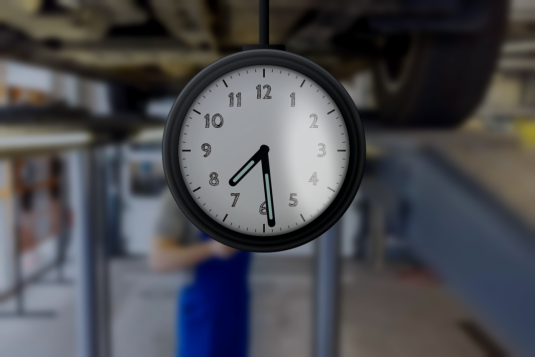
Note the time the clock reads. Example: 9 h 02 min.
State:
7 h 29 min
